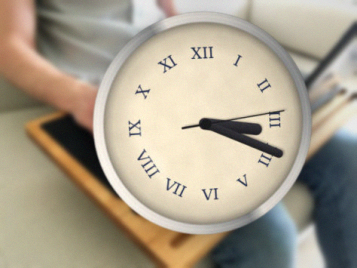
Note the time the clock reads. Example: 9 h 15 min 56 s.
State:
3 h 19 min 14 s
